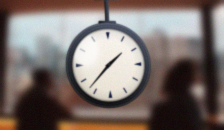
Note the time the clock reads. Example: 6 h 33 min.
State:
1 h 37 min
